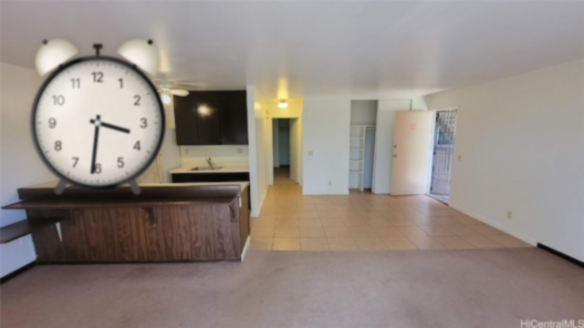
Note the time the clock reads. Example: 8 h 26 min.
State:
3 h 31 min
